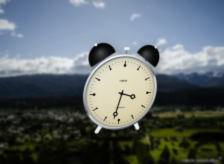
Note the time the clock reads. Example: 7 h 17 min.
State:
3 h 32 min
